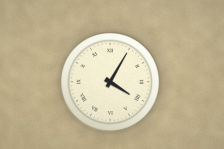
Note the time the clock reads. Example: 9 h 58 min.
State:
4 h 05 min
